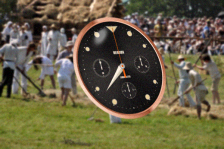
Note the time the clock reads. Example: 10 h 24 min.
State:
7 h 38 min
